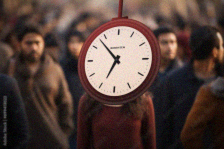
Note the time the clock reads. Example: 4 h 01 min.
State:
6 h 53 min
